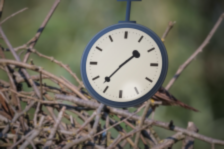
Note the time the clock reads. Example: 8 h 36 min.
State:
1 h 37 min
